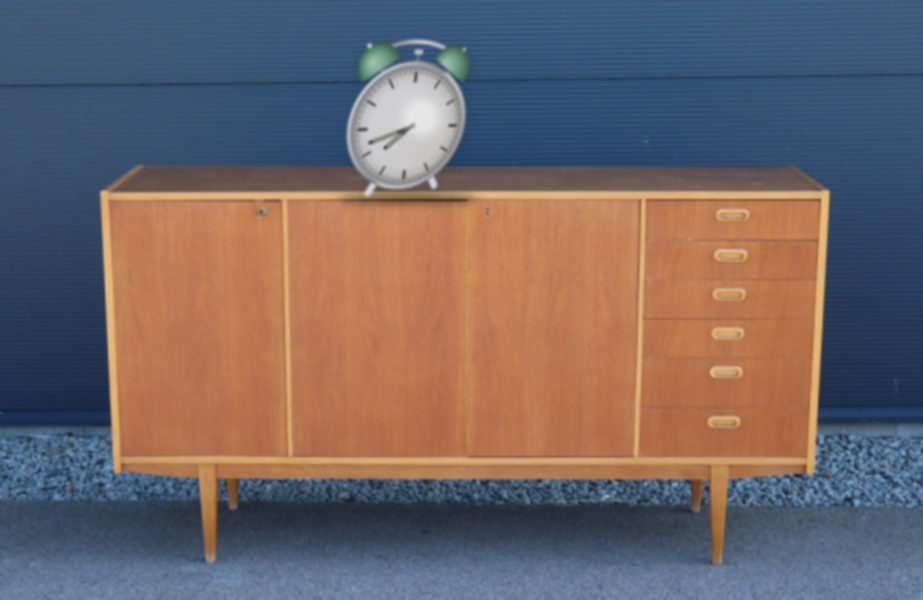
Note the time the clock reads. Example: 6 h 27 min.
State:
7 h 42 min
